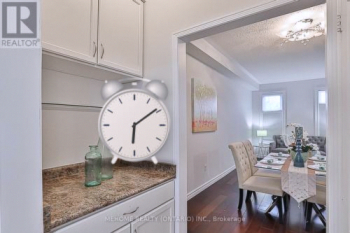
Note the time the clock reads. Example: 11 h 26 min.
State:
6 h 09 min
